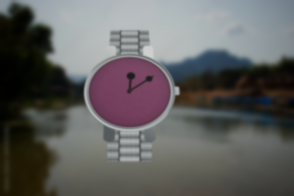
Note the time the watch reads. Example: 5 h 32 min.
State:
12 h 09 min
